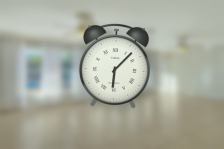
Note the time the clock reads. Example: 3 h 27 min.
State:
6 h 07 min
